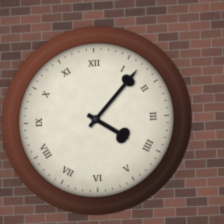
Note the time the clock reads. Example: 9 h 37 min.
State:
4 h 07 min
